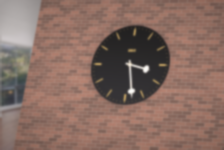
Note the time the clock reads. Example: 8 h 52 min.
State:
3 h 28 min
